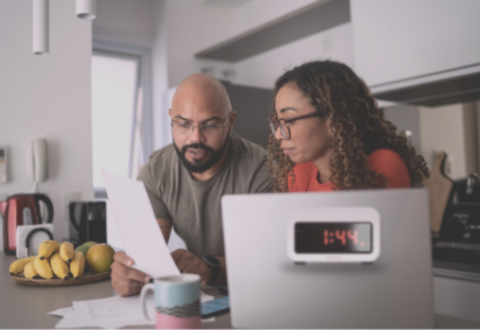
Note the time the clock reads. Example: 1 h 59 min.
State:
1 h 44 min
